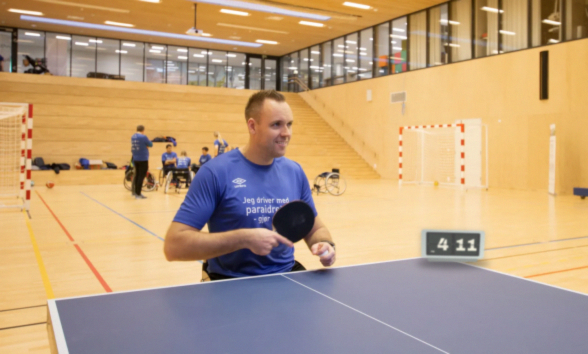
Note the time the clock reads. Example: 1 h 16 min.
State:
4 h 11 min
